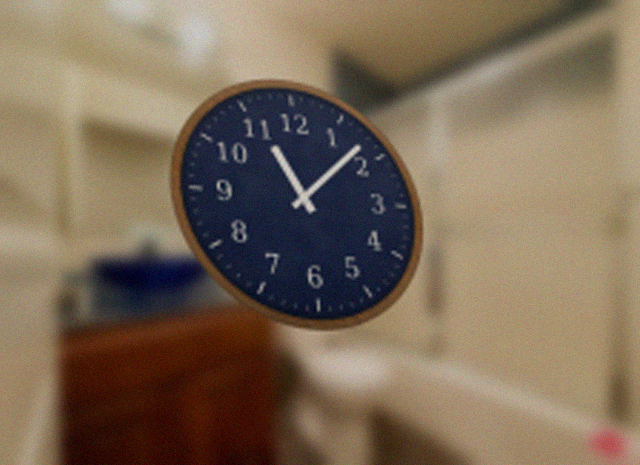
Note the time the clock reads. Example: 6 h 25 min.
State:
11 h 08 min
